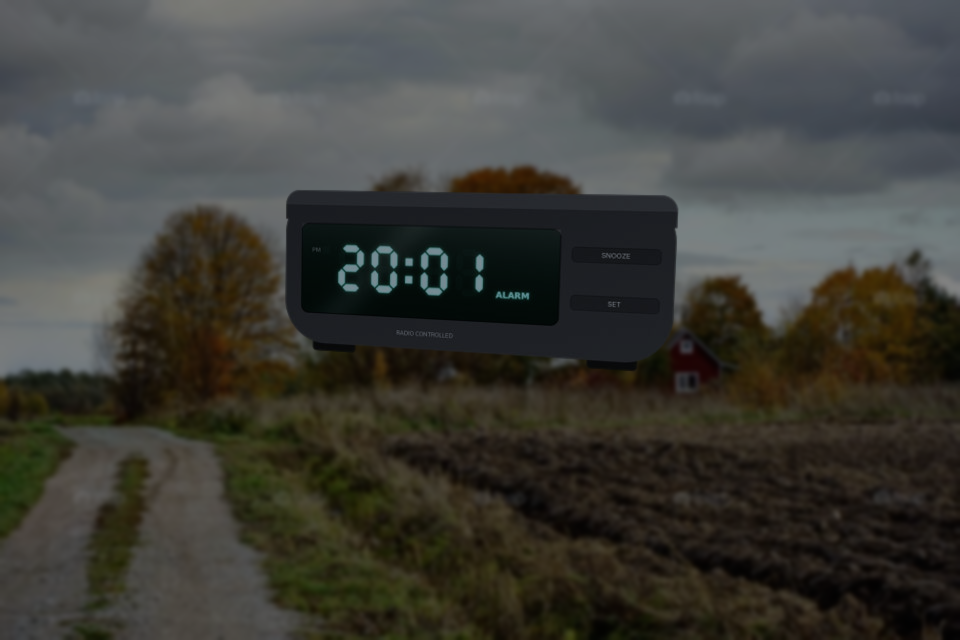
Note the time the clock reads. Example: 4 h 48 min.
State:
20 h 01 min
